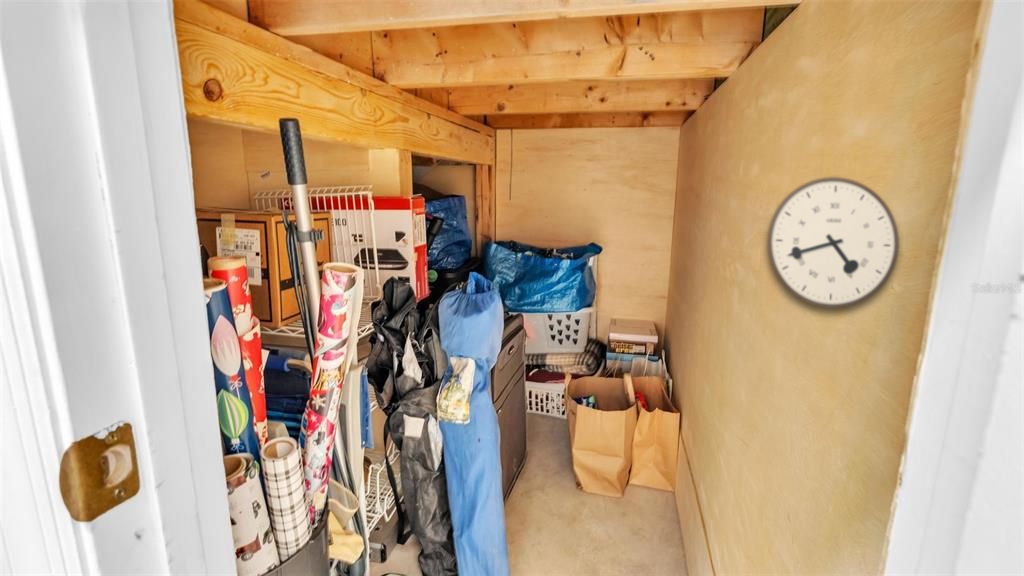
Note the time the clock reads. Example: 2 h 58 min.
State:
4 h 42 min
